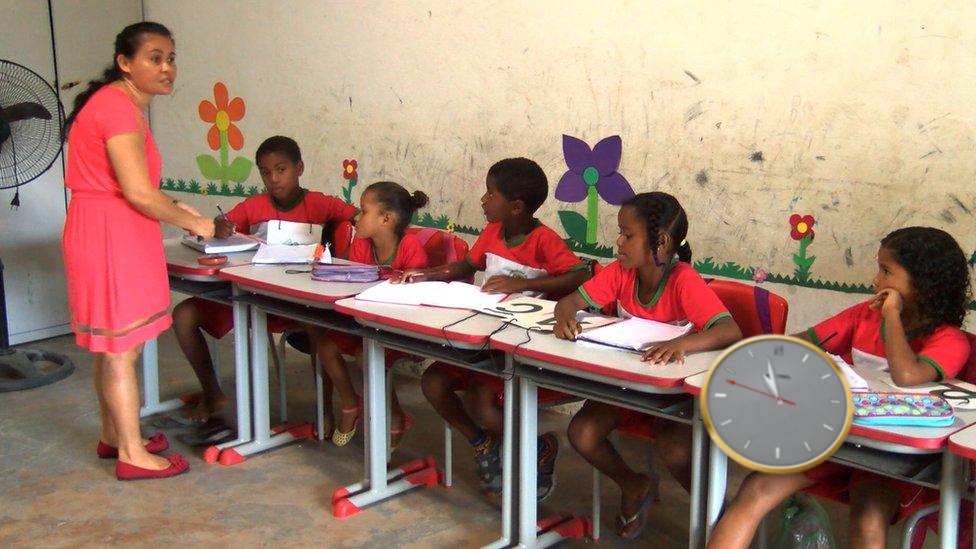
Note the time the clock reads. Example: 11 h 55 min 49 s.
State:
10 h 57 min 48 s
